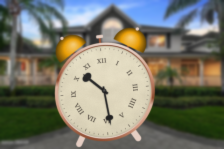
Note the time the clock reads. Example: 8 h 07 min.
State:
10 h 29 min
